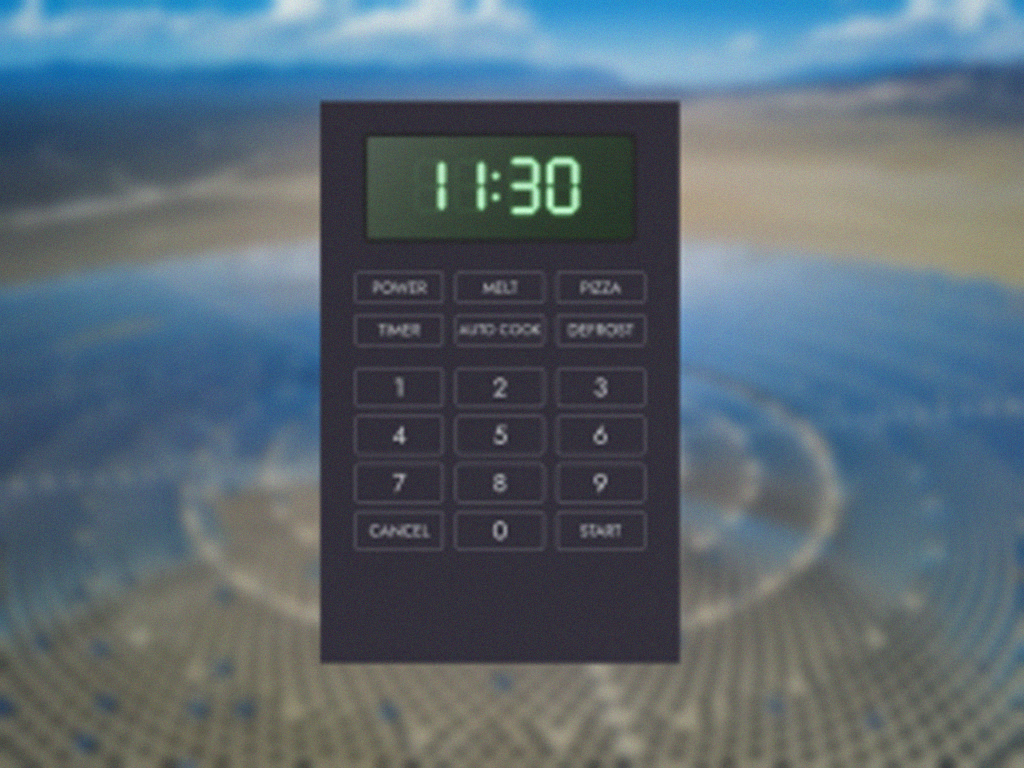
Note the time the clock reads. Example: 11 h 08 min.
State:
11 h 30 min
